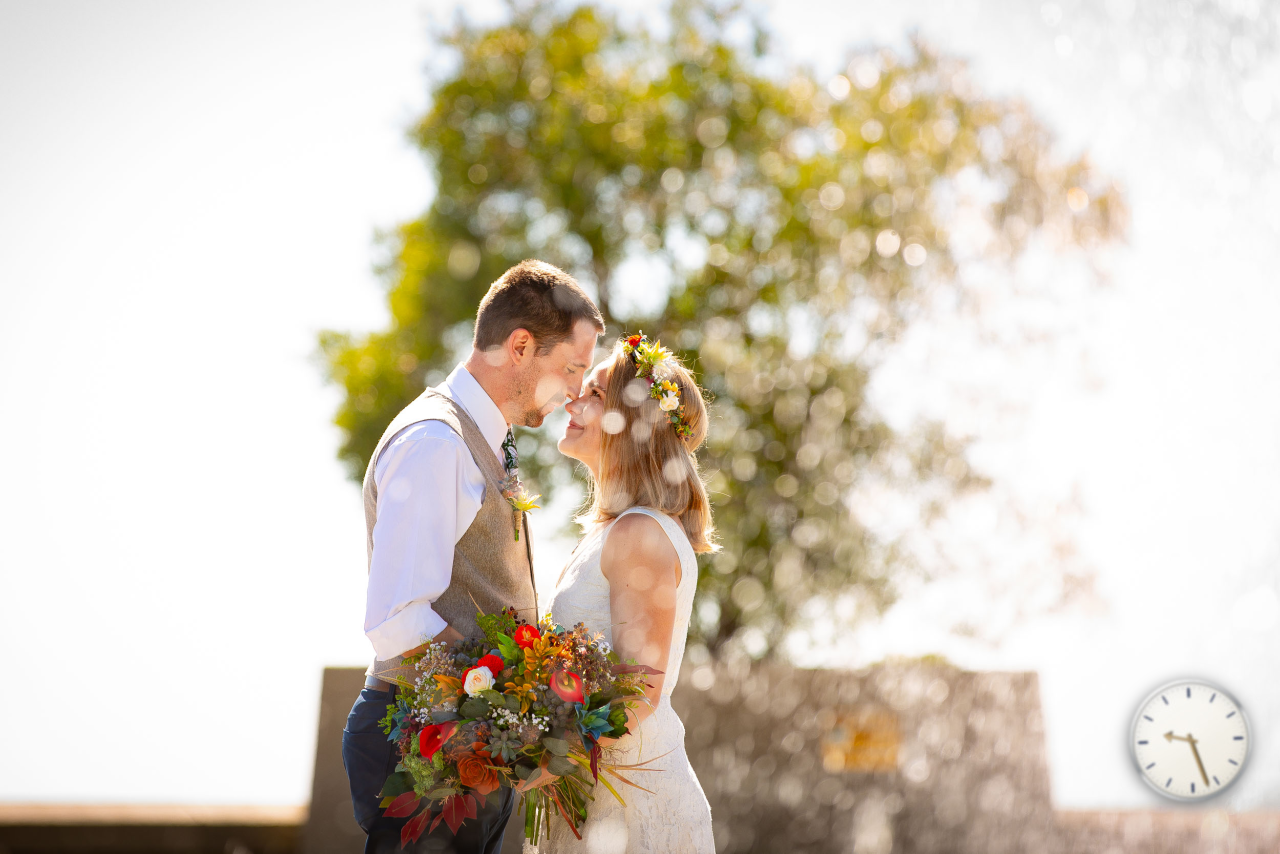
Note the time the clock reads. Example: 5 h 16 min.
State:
9 h 27 min
